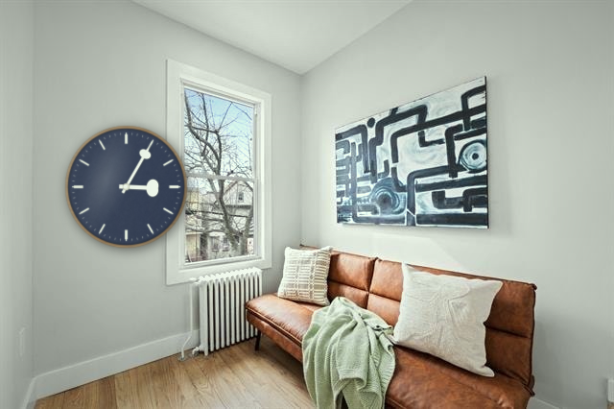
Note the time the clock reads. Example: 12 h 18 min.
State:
3 h 05 min
